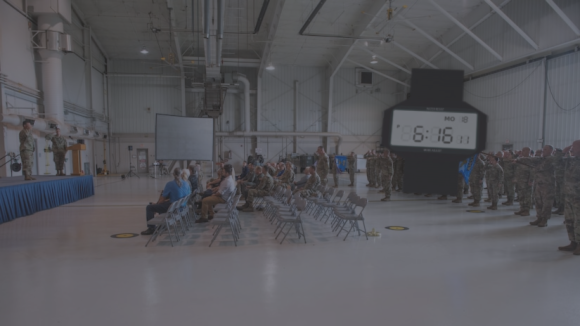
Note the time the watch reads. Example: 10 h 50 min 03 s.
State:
6 h 16 min 11 s
